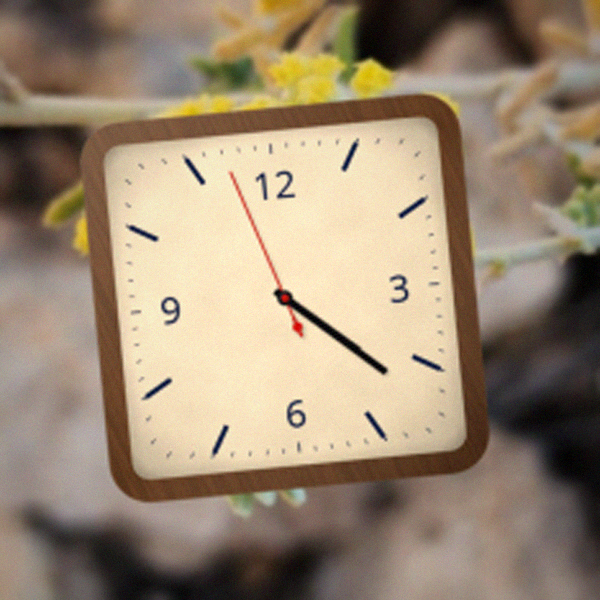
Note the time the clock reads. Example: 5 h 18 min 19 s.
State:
4 h 21 min 57 s
